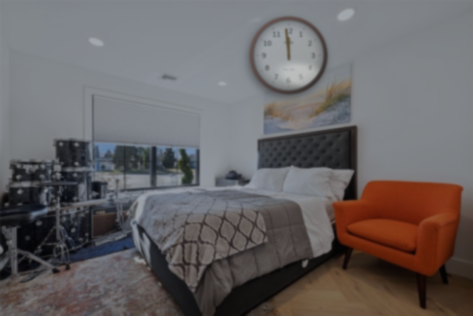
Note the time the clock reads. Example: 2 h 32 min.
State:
11 h 59 min
